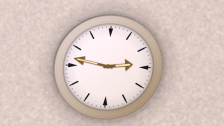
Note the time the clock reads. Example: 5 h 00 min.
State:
2 h 47 min
